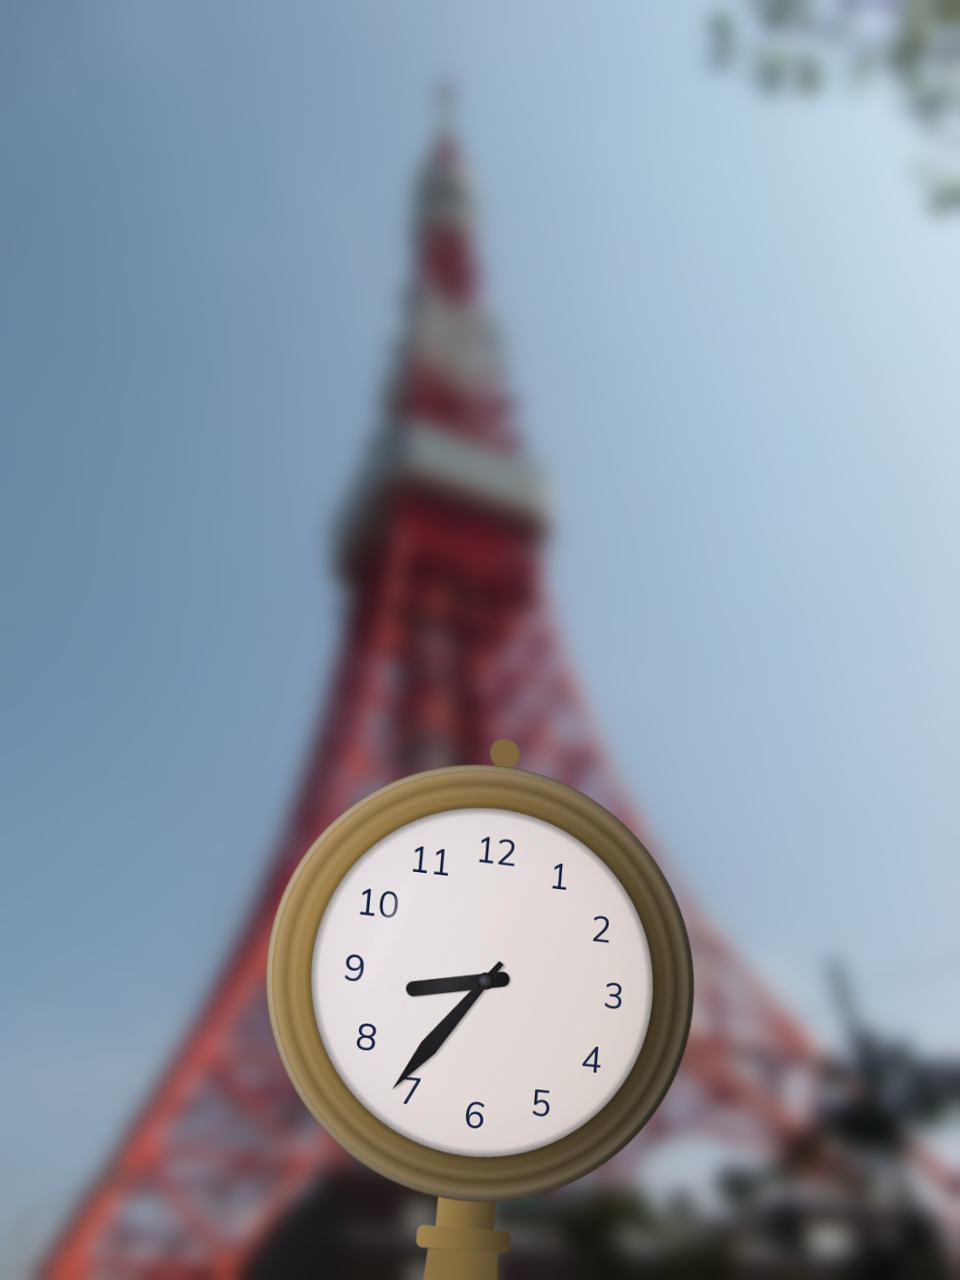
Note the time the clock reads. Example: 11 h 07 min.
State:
8 h 36 min
